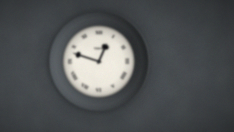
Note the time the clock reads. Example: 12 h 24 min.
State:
12 h 48 min
